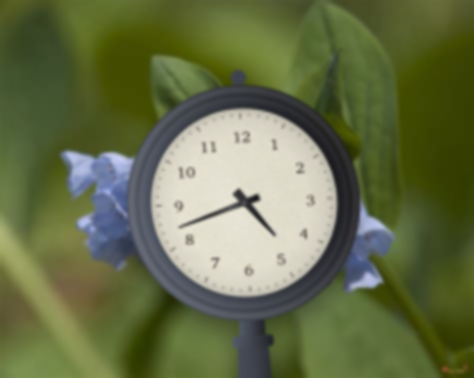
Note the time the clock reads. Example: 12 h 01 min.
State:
4 h 42 min
